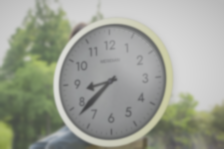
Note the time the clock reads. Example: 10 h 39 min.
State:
8 h 38 min
